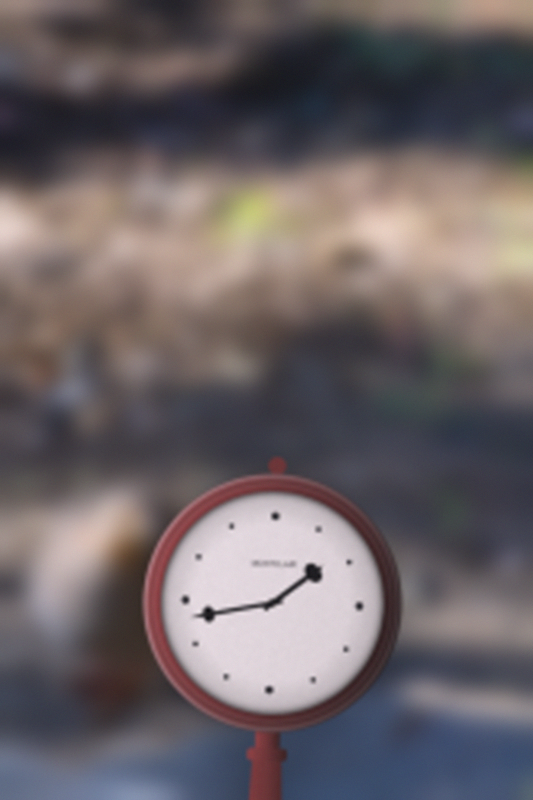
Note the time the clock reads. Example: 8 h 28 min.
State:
1 h 43 min
